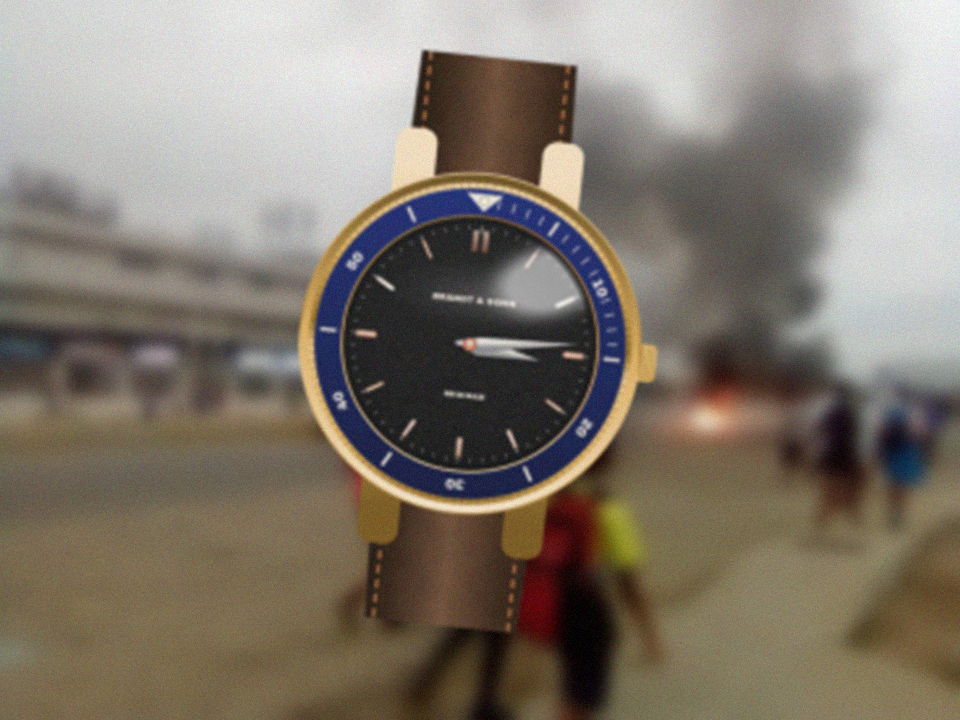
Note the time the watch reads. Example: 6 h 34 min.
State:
3 h 14 min
